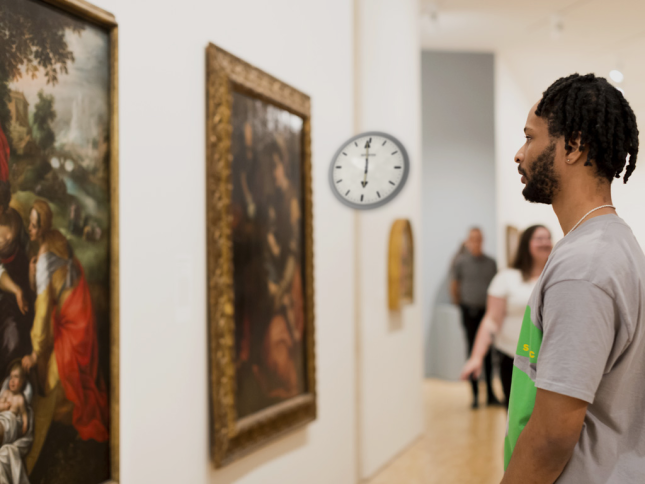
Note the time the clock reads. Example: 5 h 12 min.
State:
5 h 59 min
